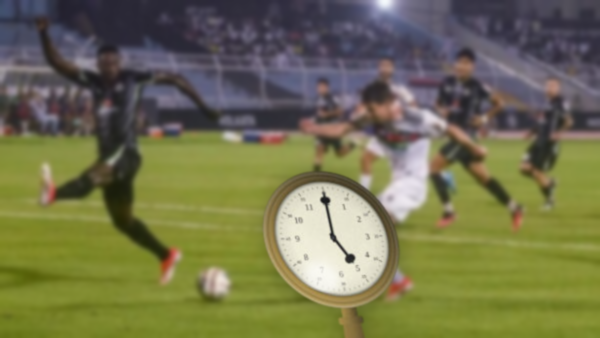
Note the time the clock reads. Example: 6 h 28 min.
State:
5 h 00 min
